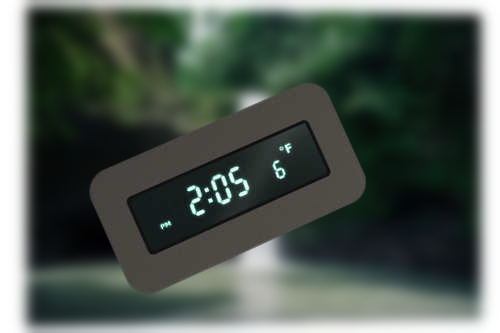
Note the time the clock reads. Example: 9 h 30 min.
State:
2 h 05 min
